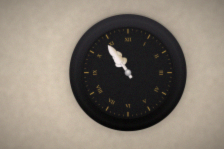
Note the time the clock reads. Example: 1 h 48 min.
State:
10 h 54 min
